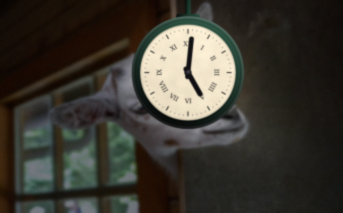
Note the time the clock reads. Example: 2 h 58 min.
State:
5 h 01 min
